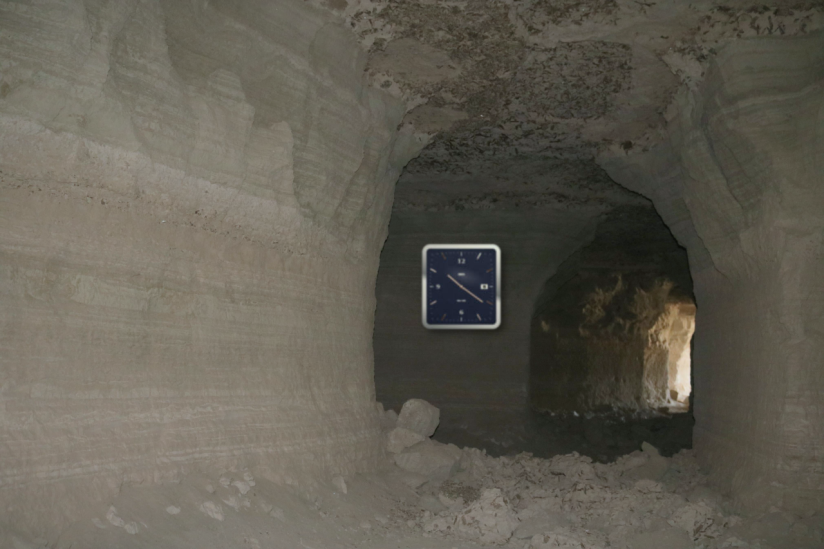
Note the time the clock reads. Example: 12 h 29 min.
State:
10 h 21 min
